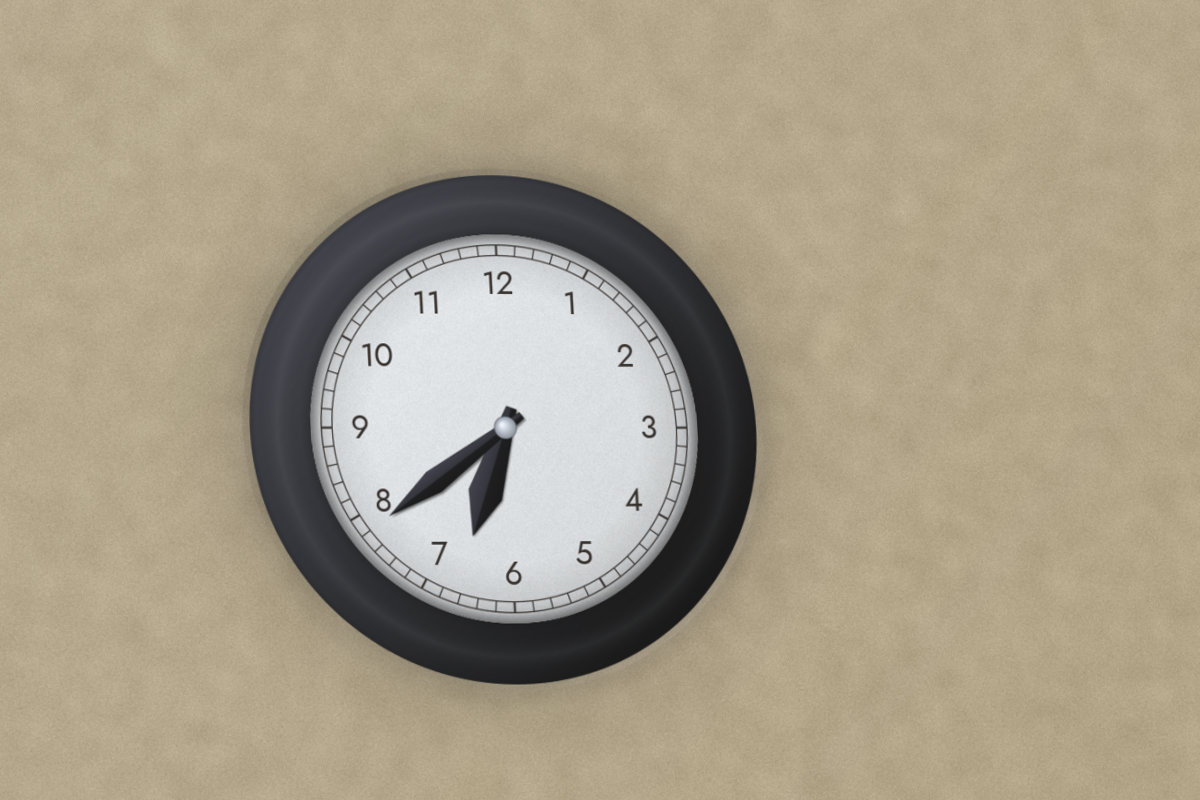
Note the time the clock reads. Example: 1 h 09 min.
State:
6 h 39 min
